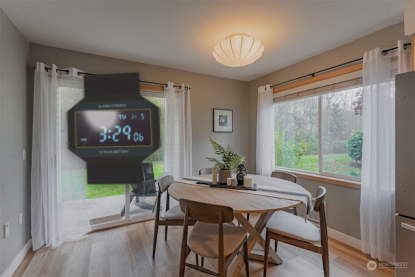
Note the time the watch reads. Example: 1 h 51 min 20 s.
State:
3 h 29 min 06 s
